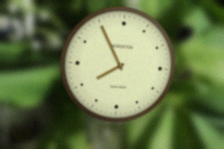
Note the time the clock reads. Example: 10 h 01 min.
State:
7 h 55 min
